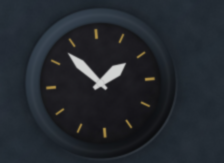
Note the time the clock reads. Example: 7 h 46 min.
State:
1 h 53 min
